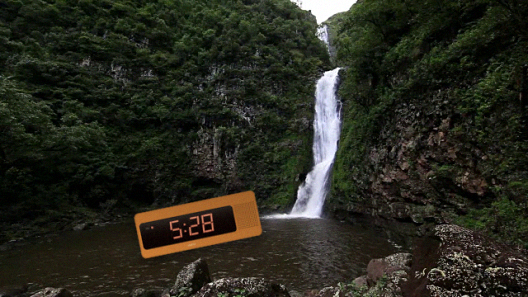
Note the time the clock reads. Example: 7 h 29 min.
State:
5 h 28 min
